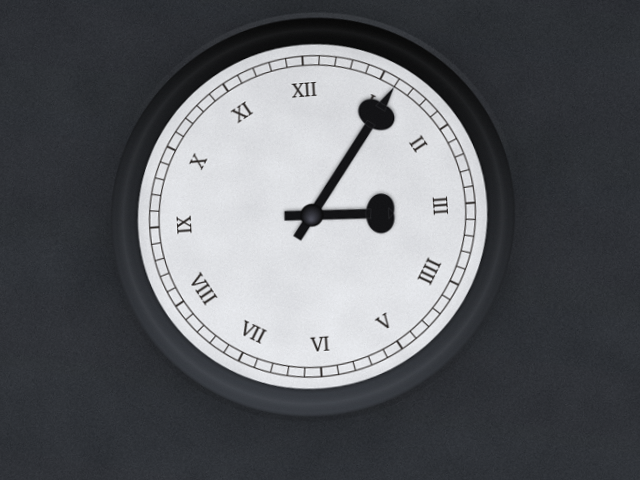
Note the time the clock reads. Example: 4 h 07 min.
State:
3 h 06 min
